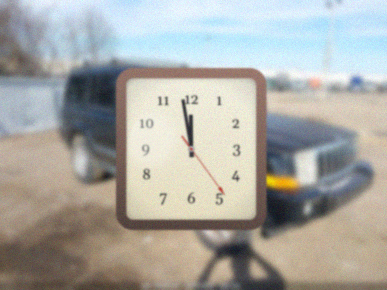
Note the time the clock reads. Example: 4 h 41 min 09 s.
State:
11 h 58 min 24 s
